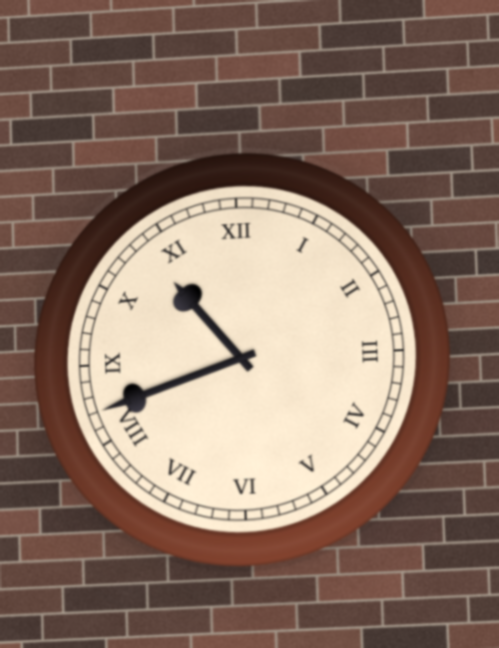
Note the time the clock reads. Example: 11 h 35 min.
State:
10 h 42 min
